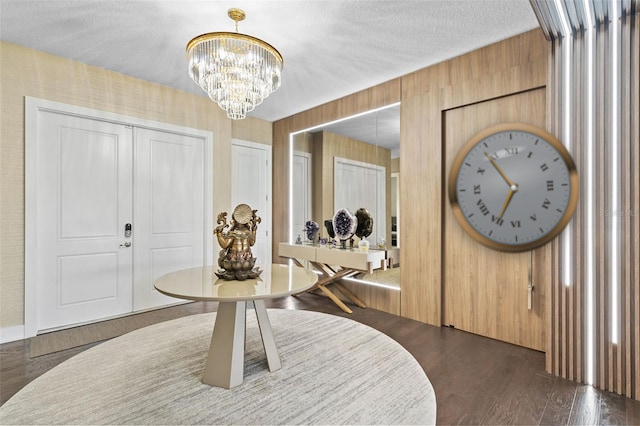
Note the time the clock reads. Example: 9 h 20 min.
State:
6 h 54 min
